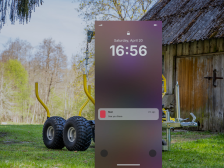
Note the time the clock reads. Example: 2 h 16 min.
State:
16 h 56 min
